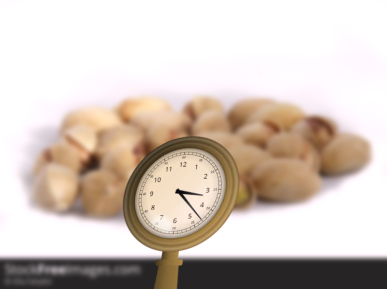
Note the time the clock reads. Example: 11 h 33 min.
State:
3 h 23 min
